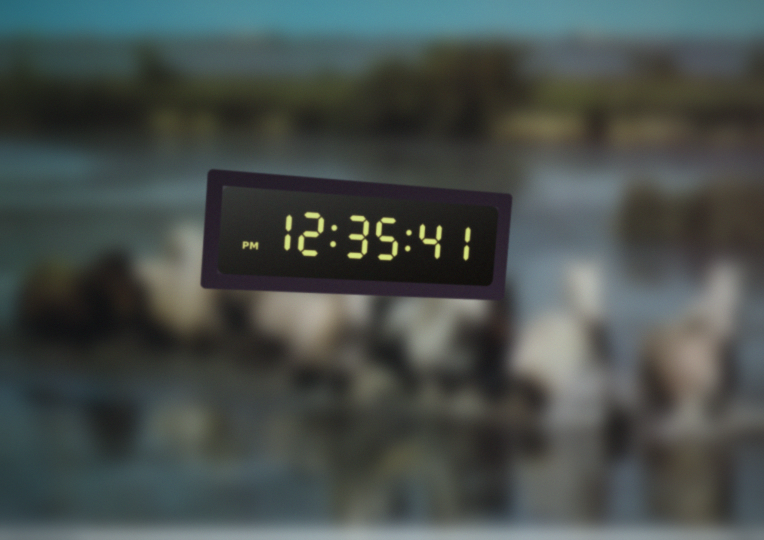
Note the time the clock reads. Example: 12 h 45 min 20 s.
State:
12 h 35 min 41 s
